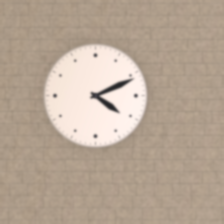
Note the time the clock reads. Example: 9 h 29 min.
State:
4 h 11 min
